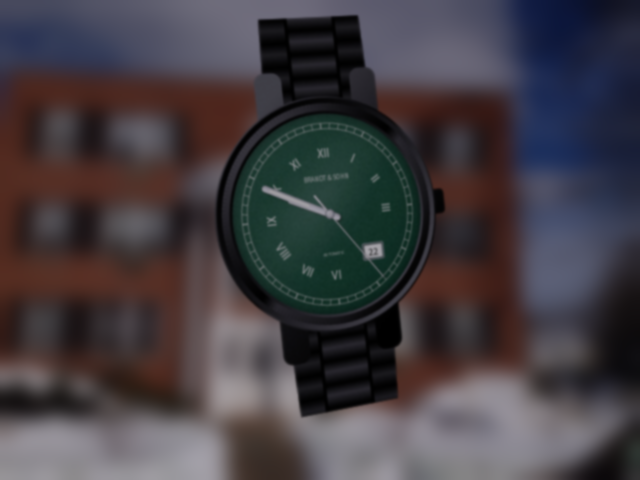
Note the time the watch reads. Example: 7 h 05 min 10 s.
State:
9 h 49 min 24 s
